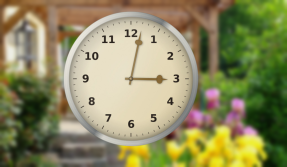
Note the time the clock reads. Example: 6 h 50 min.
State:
3 h 02 min
